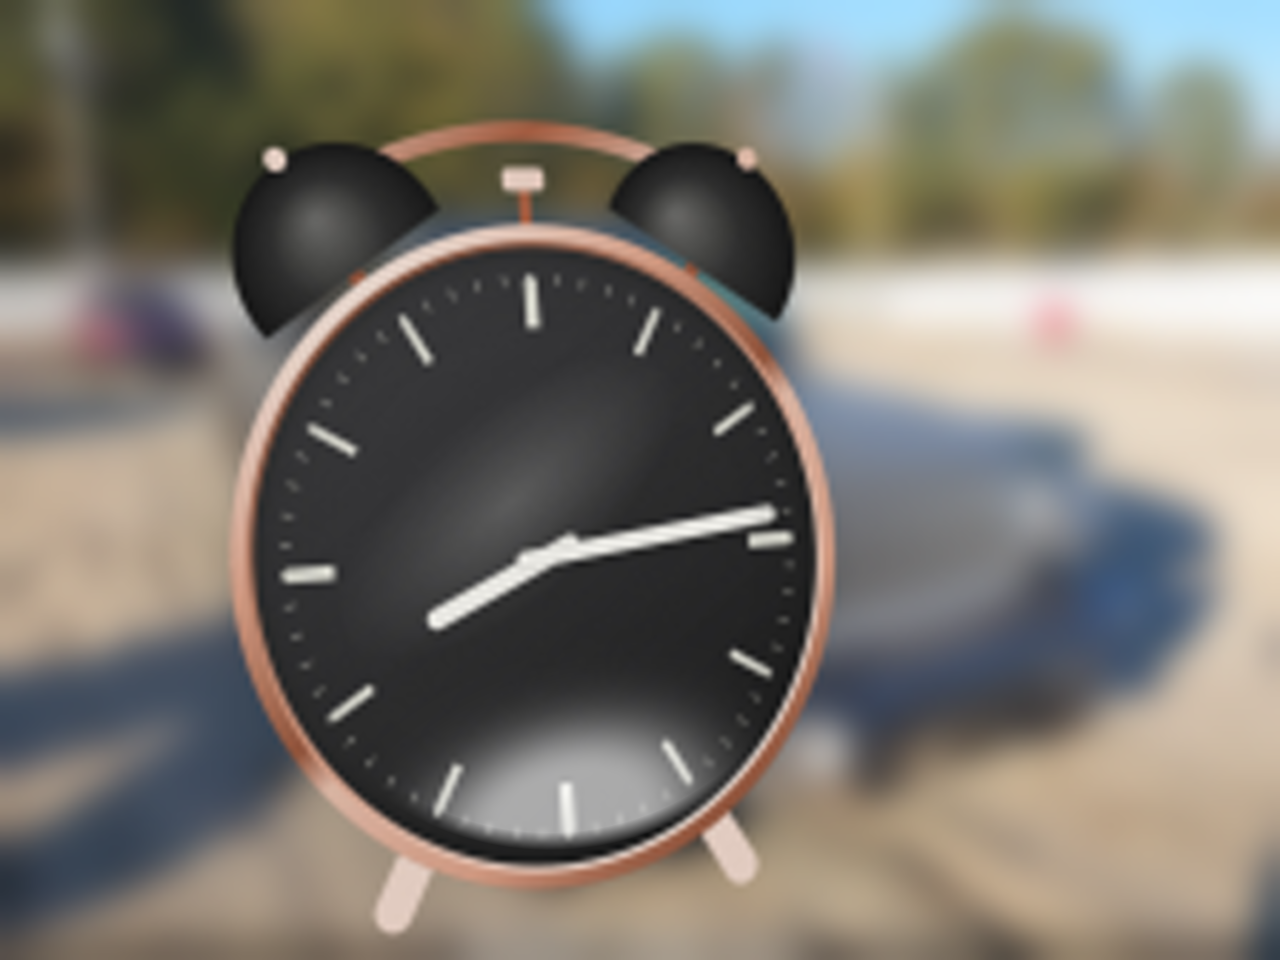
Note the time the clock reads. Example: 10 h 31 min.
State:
8 h 14 min
